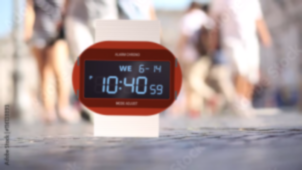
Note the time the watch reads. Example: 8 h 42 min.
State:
10 h 40 min
